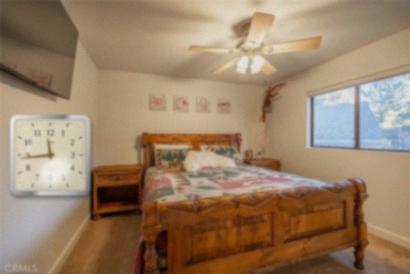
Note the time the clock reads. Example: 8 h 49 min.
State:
11 h 44 min
